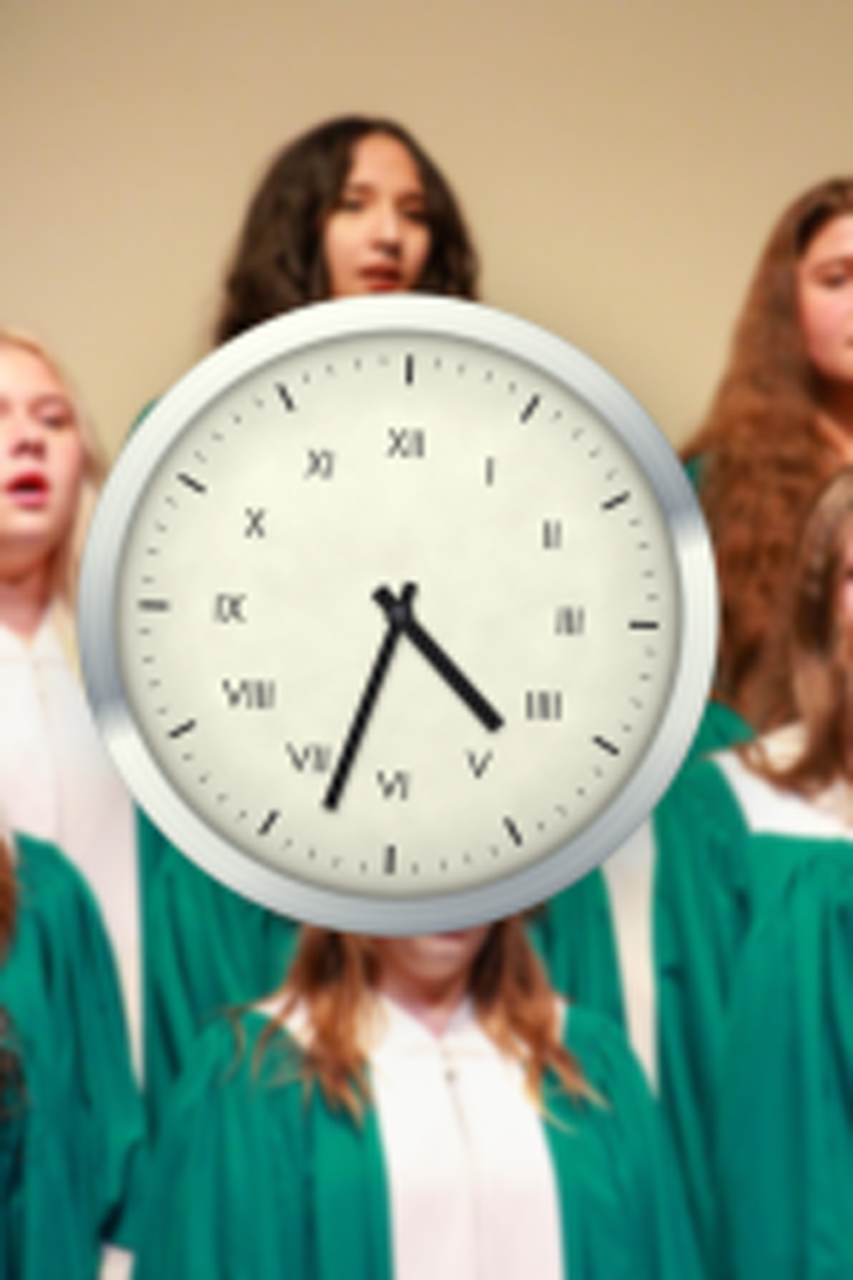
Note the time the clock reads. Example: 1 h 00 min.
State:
4 h 33 min
